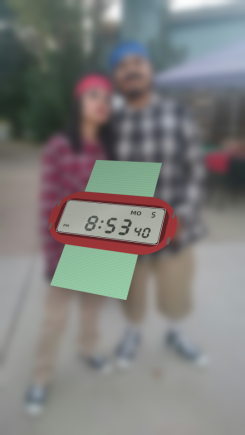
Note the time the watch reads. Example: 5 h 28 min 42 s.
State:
8 h 53 min 40 s
